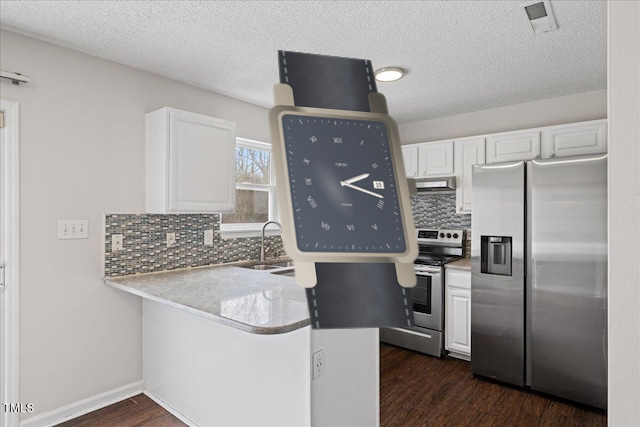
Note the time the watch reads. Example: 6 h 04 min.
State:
2 h 18 min
